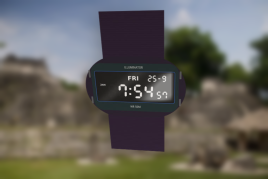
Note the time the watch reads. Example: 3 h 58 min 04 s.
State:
7 h 54 min 57 s
